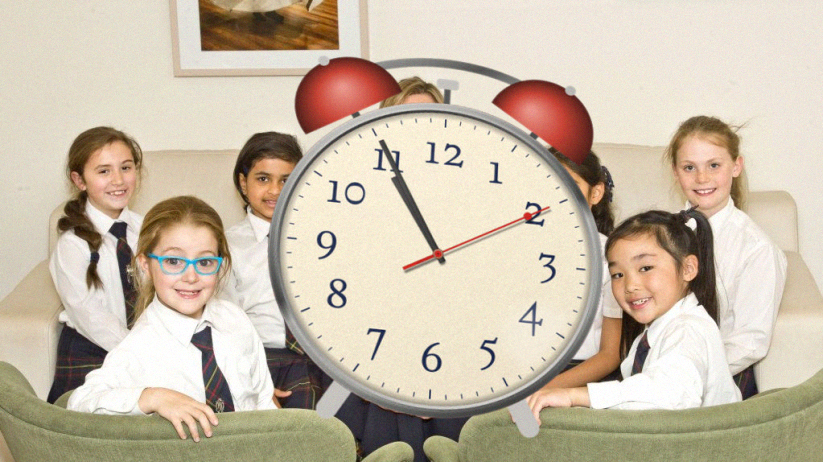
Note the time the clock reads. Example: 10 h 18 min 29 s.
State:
10 h 55 min 10 s
